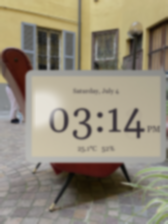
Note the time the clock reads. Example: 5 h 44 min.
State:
3 h 14 min
